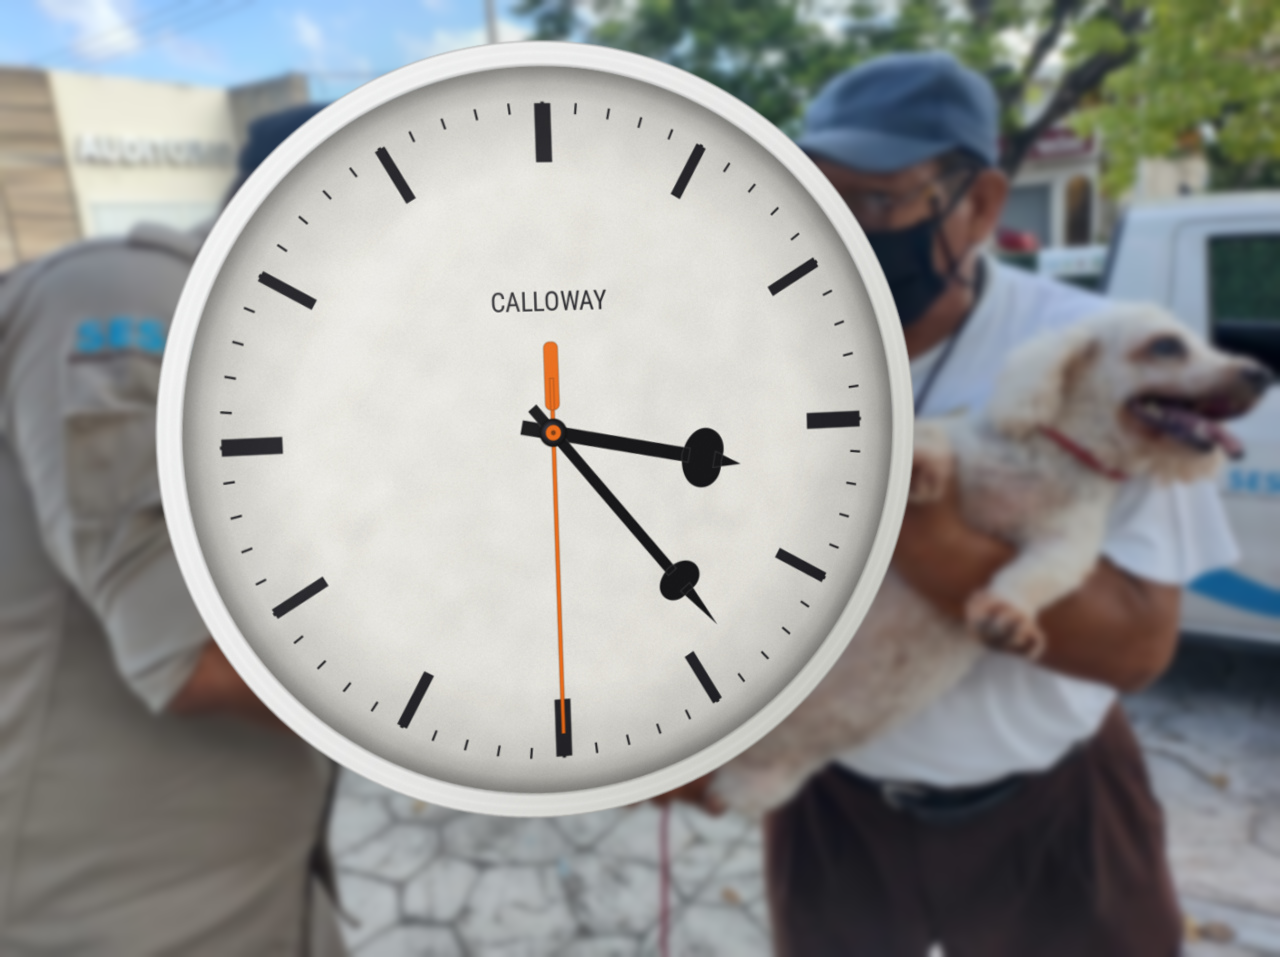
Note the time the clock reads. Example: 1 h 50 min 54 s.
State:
3 h 23 min 30 s
